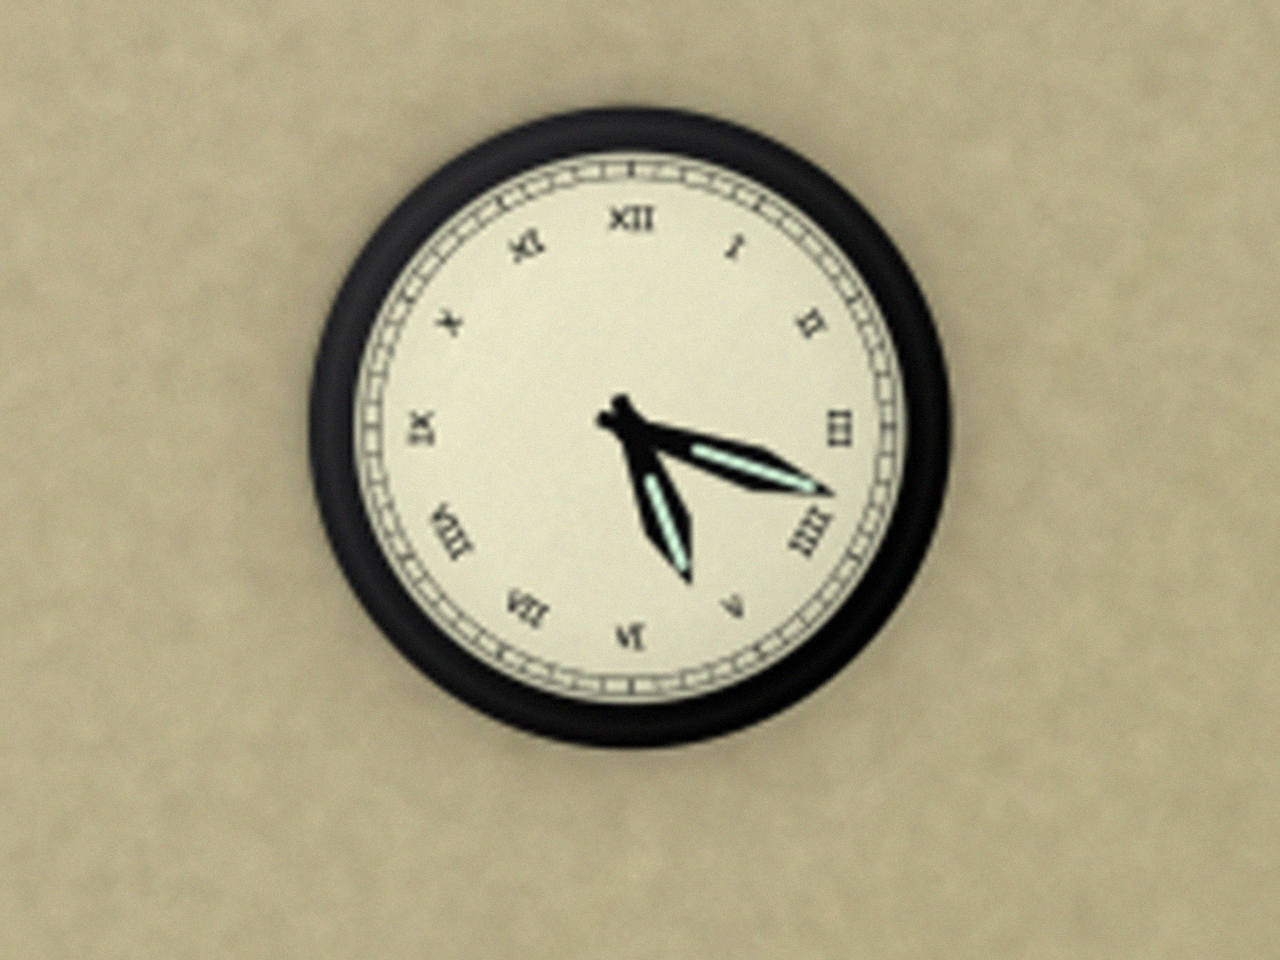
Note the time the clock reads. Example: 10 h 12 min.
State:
5 h 18 min
